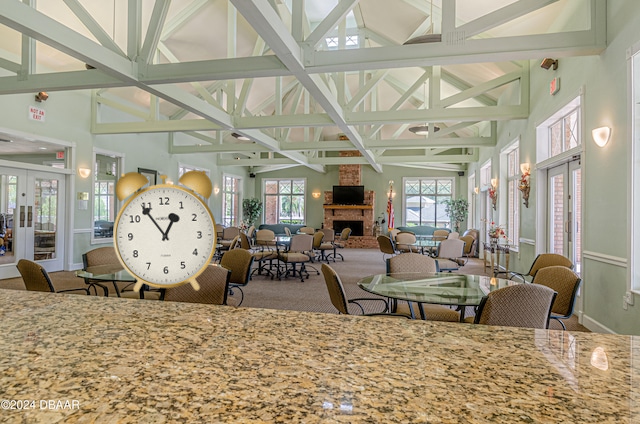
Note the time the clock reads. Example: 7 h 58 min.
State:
12 h 54 min
